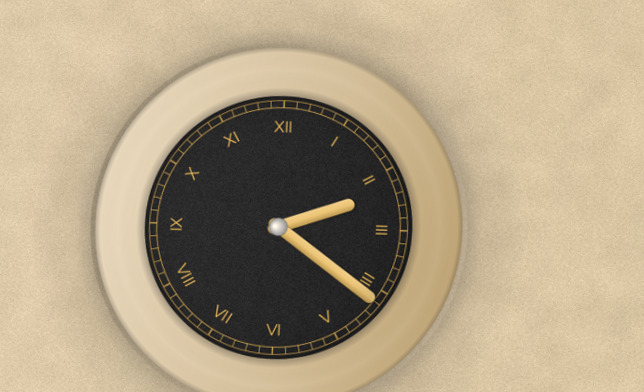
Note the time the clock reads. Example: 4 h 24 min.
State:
2 h 21 min
